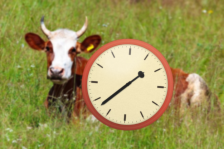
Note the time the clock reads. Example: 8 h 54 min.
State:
1 h 38 min
